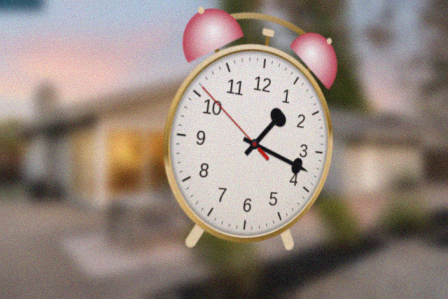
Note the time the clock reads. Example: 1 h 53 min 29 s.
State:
1 h 17 min 51 s
